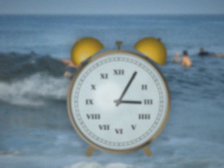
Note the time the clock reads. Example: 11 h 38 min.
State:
3 h 05 min
